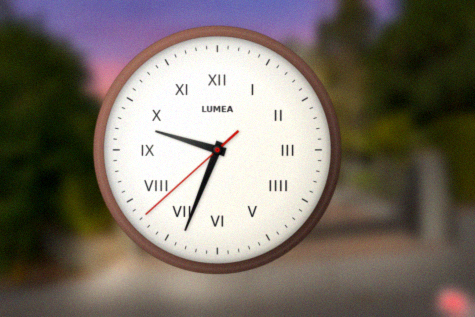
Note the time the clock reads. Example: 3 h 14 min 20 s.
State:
9 h 33 min 38 s
